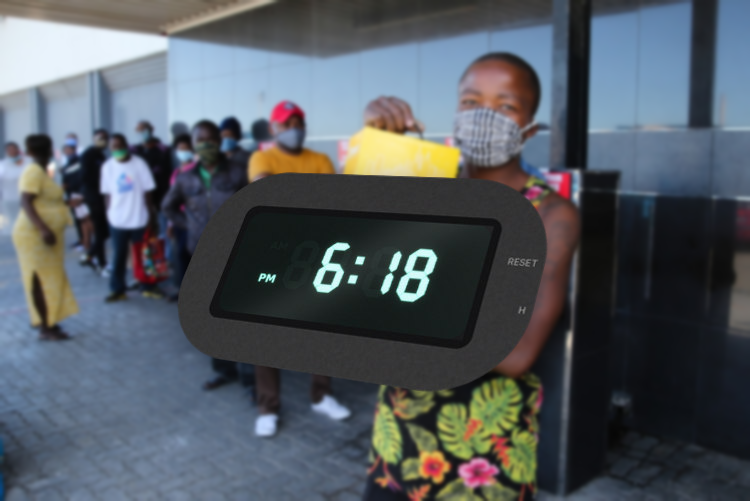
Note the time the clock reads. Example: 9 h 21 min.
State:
6 h 18 min
